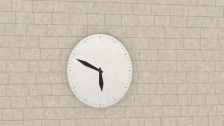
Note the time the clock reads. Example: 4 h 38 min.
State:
5 h 49 min
